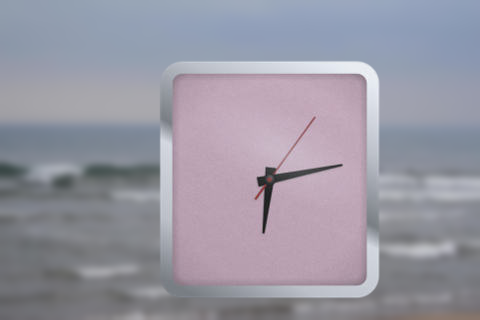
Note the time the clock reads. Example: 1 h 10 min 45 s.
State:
6 h 13 min 06 s
